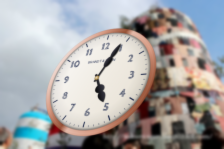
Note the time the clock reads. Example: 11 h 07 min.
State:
5 h 04 min
